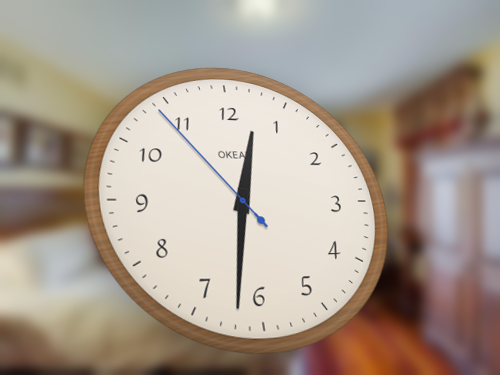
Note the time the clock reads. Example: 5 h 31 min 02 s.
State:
12 h 31 min 54 s
